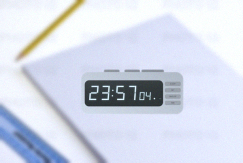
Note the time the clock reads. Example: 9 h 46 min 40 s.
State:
23 h 57 min 04 s
